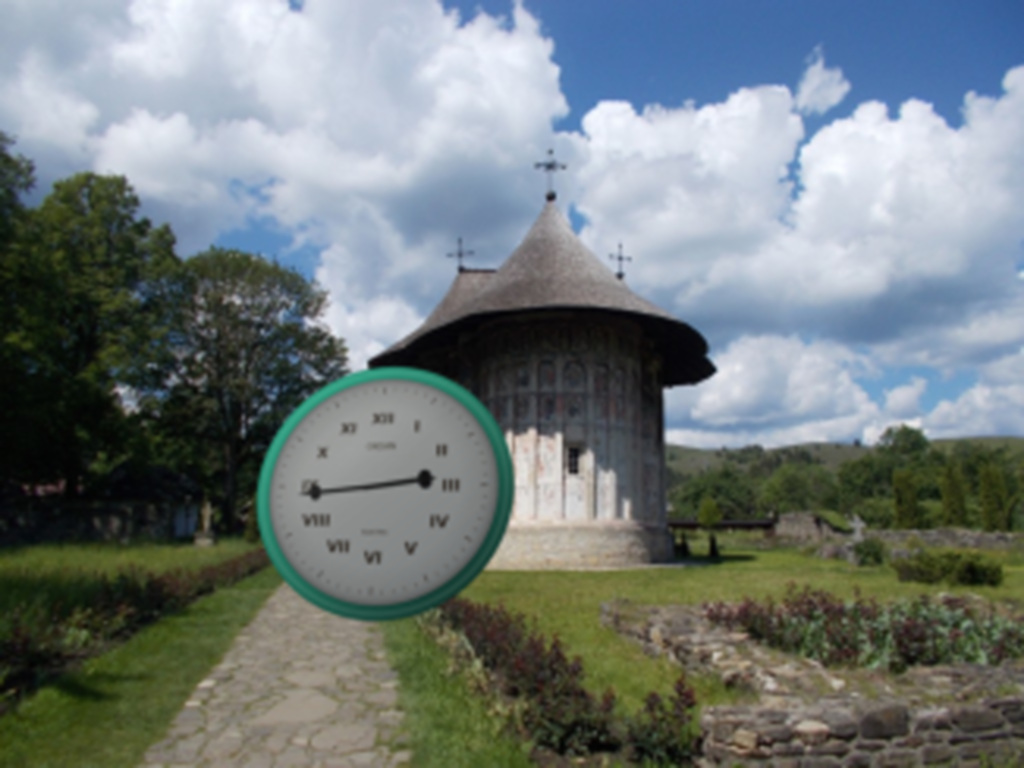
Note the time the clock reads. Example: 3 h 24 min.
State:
2 h 44 min
